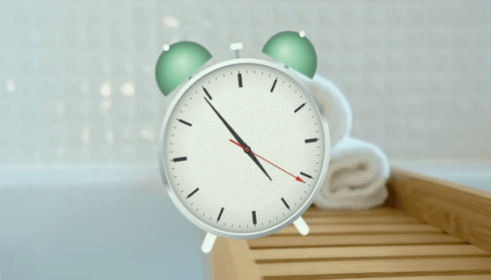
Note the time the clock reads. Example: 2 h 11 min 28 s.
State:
4 h 54 min 21 s
